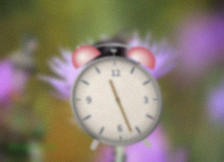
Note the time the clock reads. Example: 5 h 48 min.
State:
11 h 27 min
